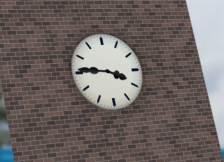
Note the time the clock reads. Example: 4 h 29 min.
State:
3 h 46 min
